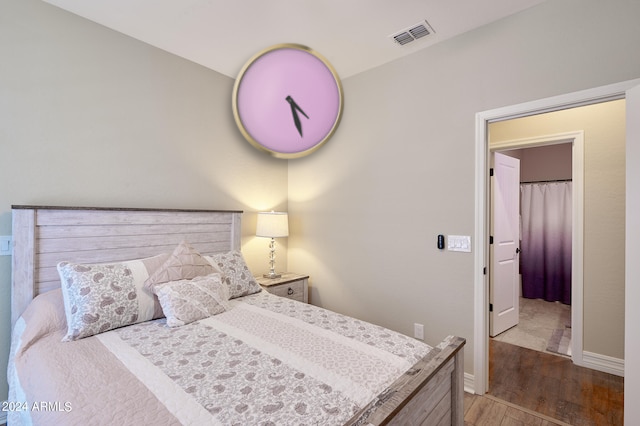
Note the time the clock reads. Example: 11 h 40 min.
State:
4 h 27 min
